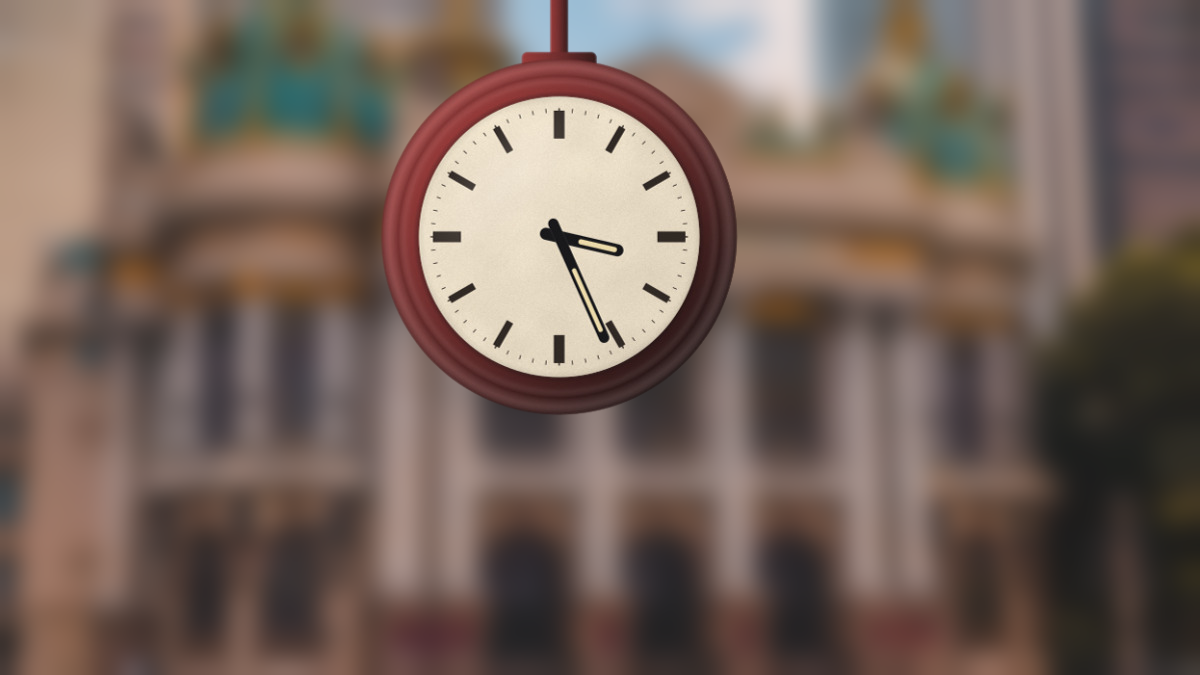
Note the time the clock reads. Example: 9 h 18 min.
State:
3 h 26 min
